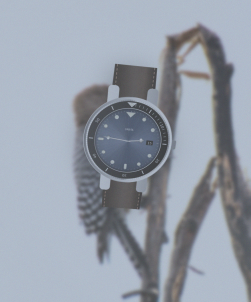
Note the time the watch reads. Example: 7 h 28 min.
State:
2 h 46 min
